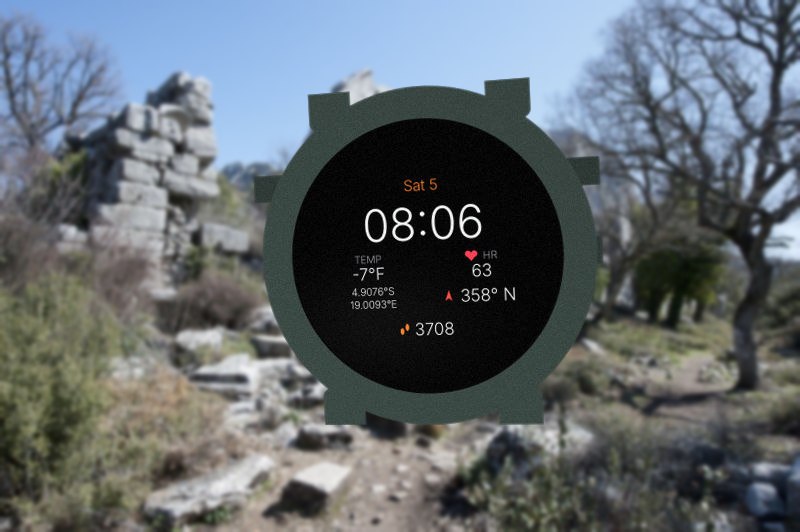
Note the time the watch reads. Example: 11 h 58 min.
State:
8 h 06 min
